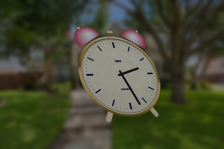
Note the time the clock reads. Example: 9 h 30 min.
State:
2 h 27 min
